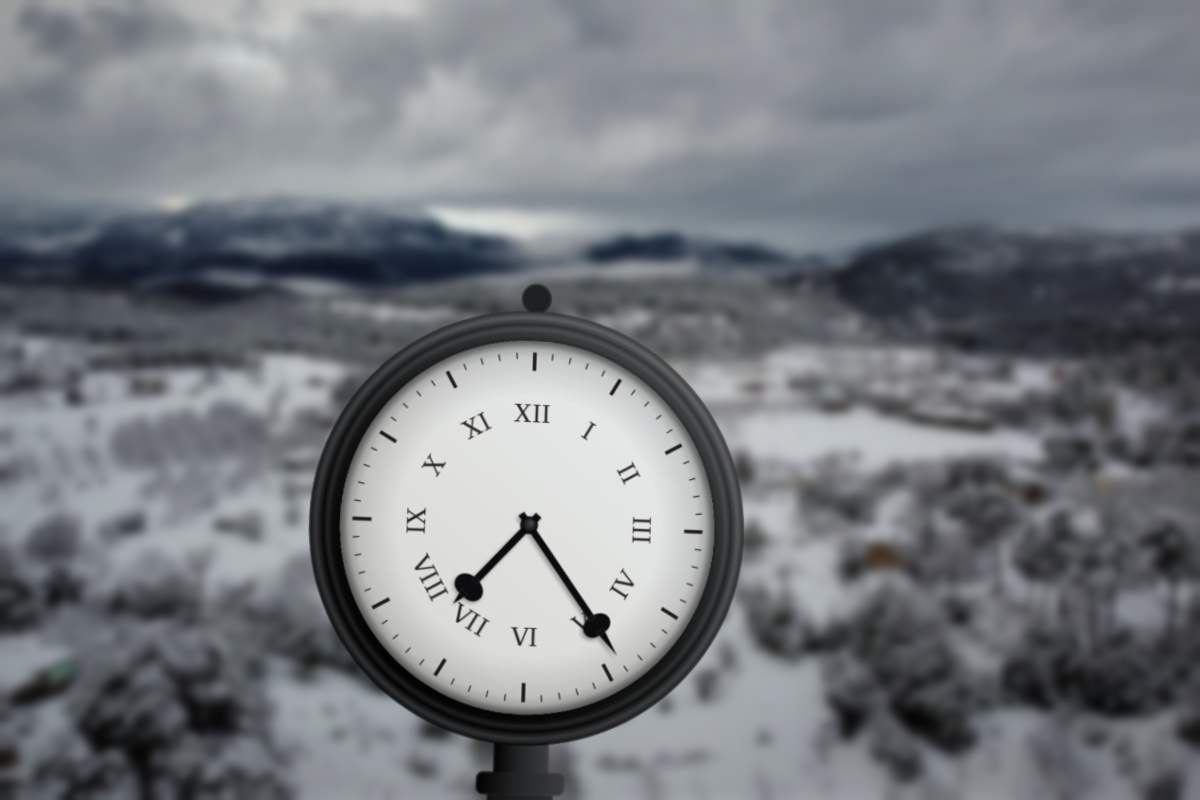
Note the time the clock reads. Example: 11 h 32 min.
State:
7 h 24 min
